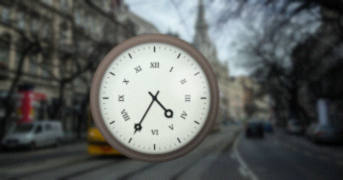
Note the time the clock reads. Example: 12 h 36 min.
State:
4 h 35 min
